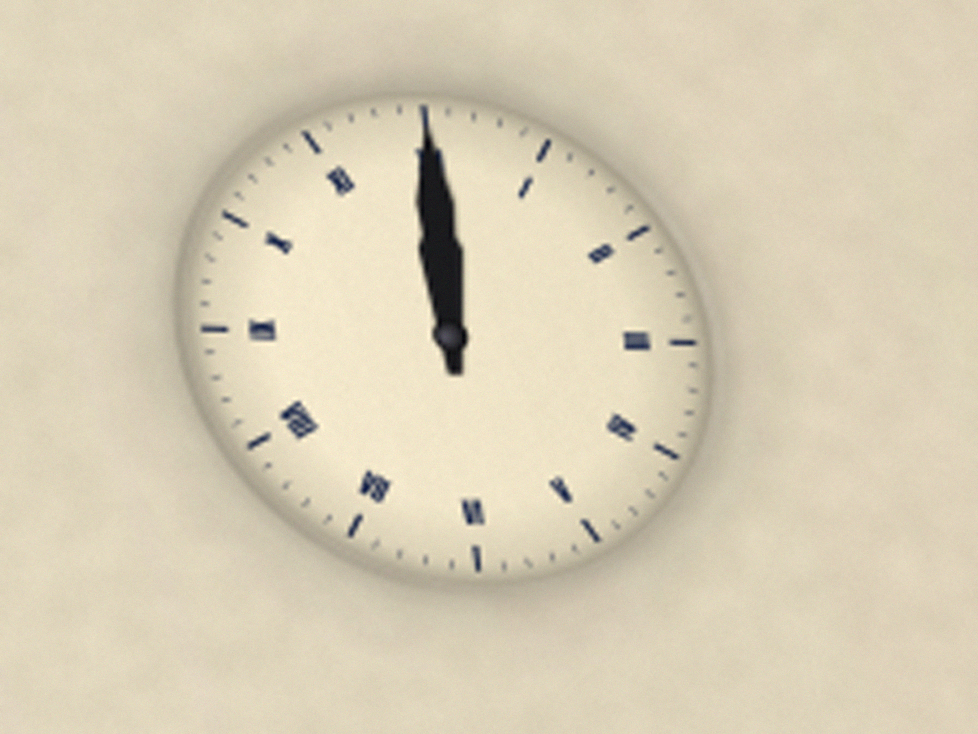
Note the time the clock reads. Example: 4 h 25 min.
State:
12 h 00 min
